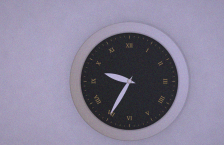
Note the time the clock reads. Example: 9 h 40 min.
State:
9 h 35 min
